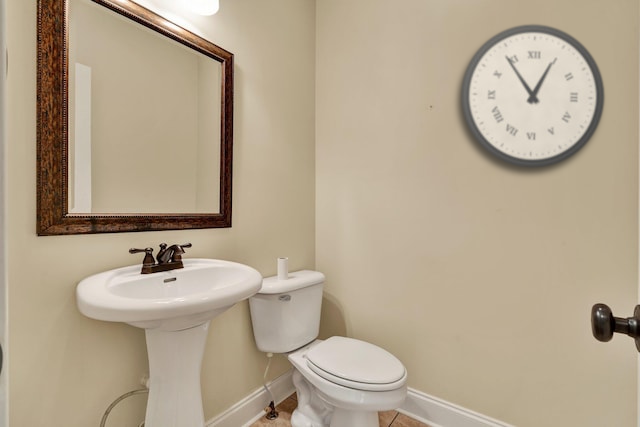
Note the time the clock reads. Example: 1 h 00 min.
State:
12 h 54 min
